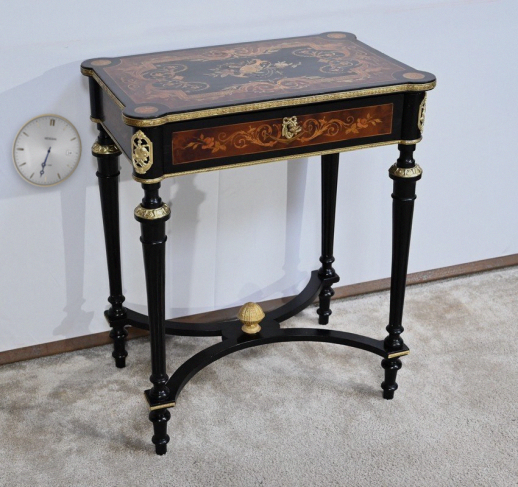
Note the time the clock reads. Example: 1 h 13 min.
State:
6 h 32 min
